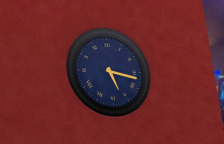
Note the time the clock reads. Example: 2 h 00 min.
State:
5 h 17 min
